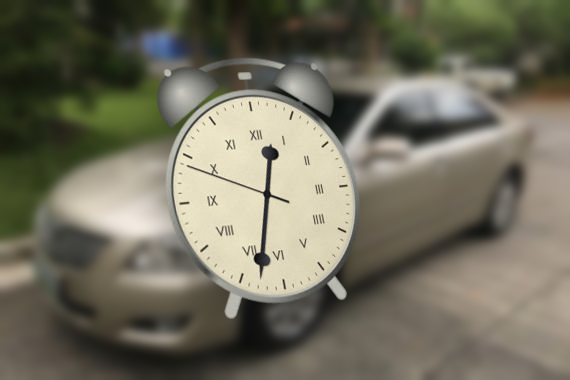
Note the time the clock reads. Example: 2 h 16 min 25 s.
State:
12 h 32 min 49 s
